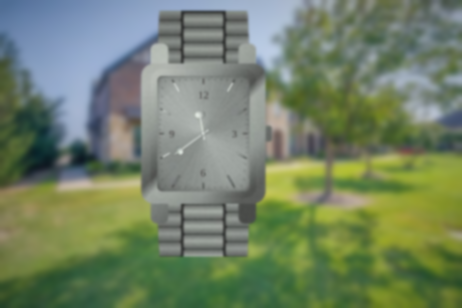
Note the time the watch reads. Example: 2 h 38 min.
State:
11 h 39 min
